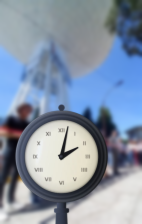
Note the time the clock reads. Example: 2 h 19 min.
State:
2 h 02 min
